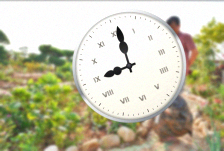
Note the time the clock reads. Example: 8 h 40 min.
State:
9 h 01 min
